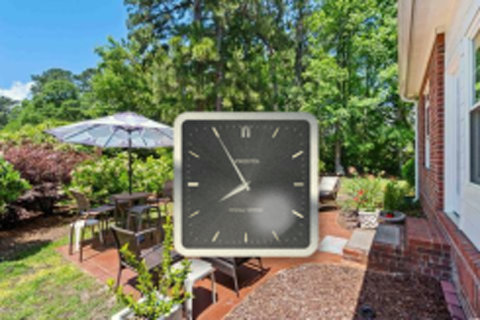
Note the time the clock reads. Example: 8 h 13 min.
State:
7 h 55 min
